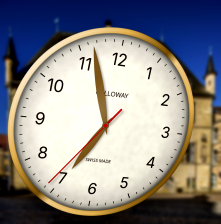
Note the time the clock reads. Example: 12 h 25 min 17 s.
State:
6 h 56 min 36 s
